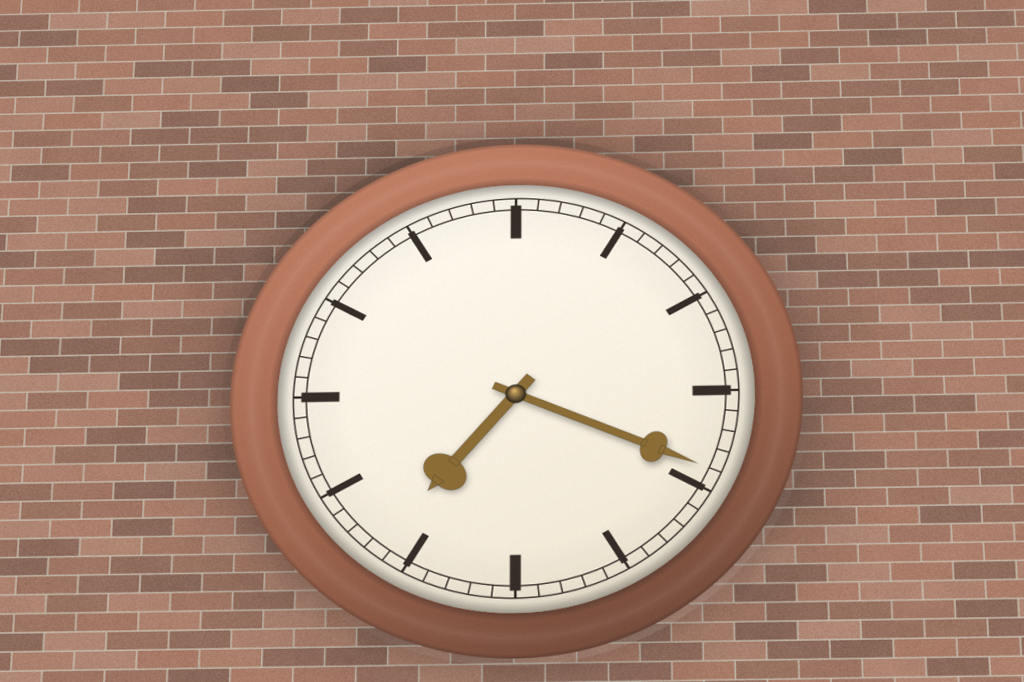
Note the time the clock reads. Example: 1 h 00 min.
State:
7 h 19 min
